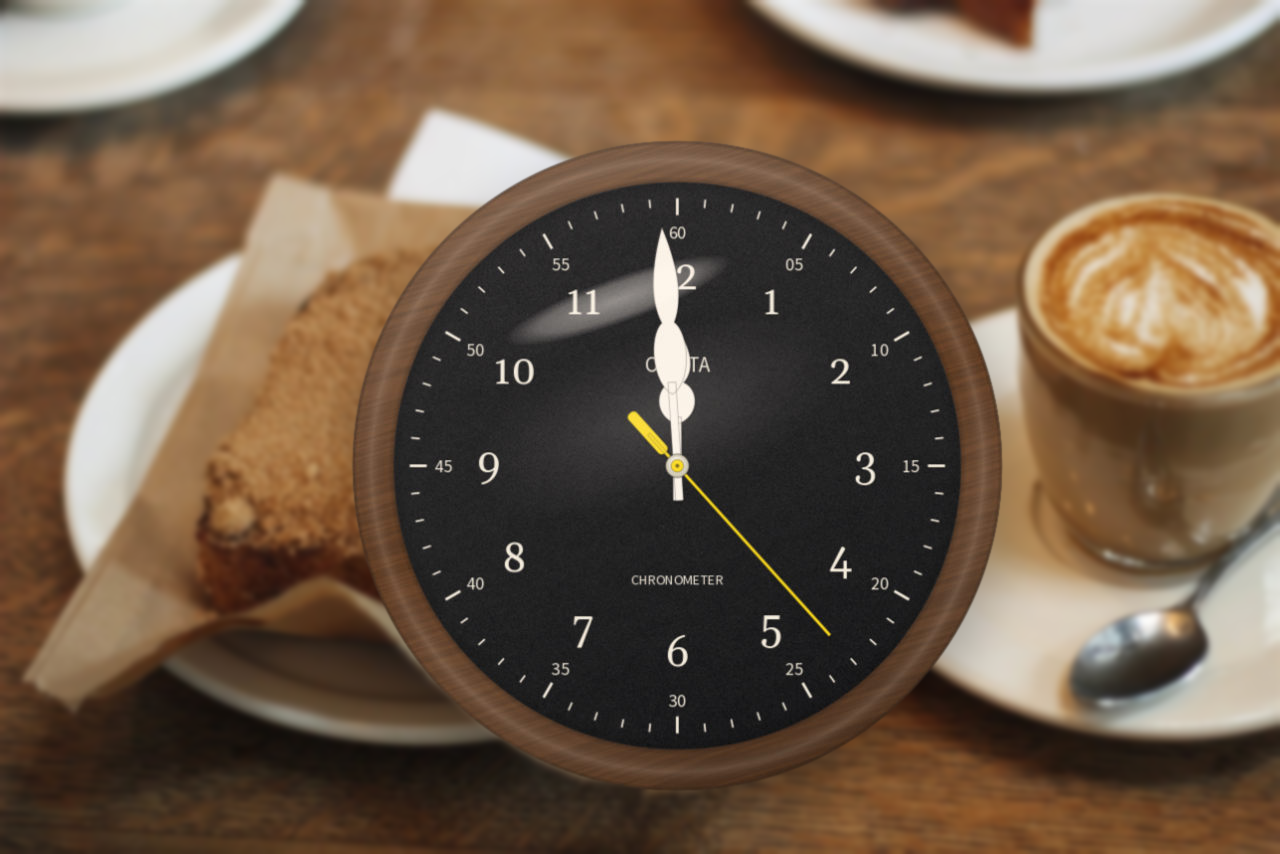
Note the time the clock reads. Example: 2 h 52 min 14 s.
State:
11 h 59 min 23 s
